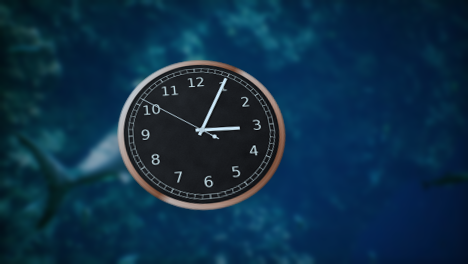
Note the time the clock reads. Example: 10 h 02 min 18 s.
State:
3 h 04 min 51 s
